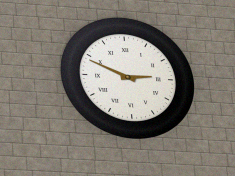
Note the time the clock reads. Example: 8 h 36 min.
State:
2 h 49 min
